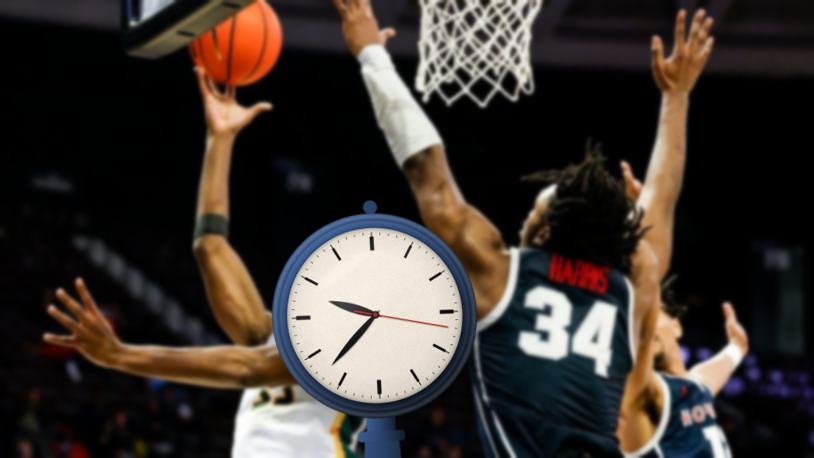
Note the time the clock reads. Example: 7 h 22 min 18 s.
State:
9 h 37 min 17 s
